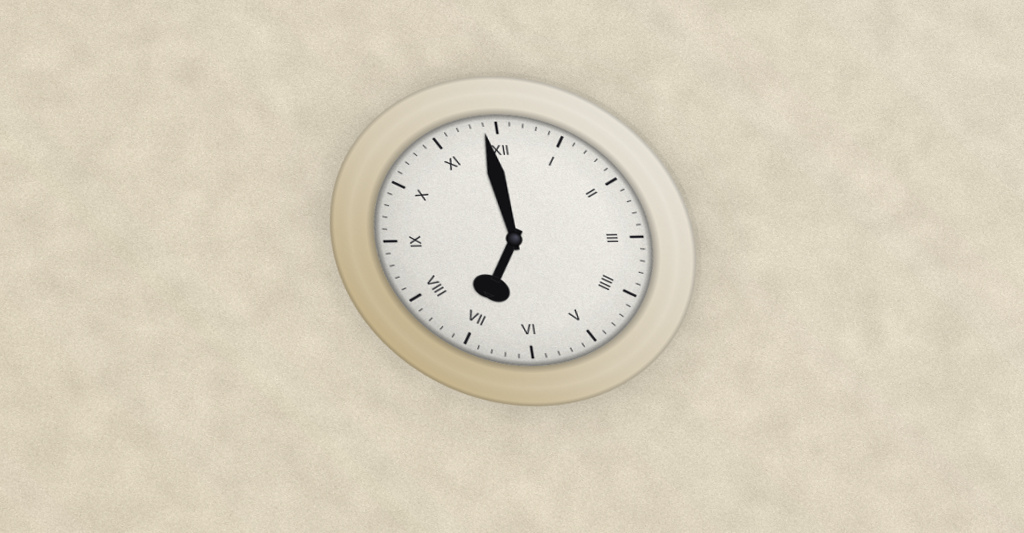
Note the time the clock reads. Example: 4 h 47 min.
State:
6 h 59 min
